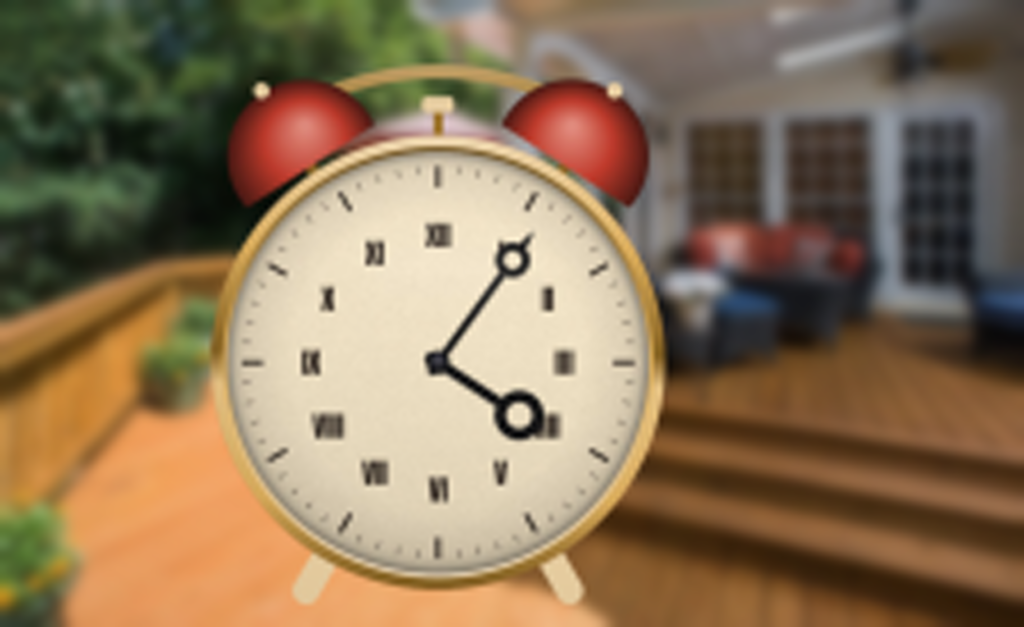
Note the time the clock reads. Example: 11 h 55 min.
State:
4 h 06 min
